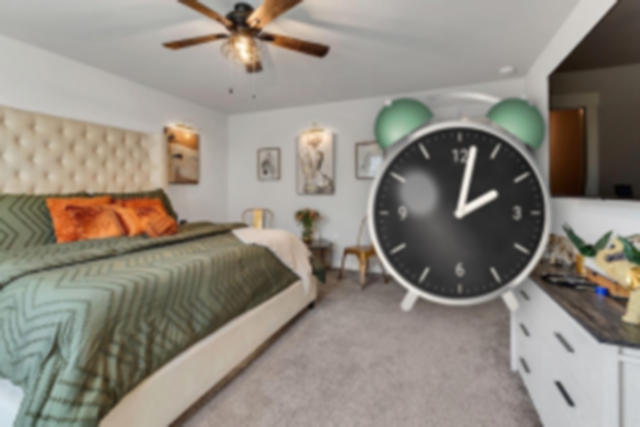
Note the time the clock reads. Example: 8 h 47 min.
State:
2 h 02 min
